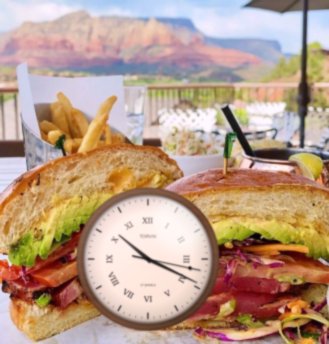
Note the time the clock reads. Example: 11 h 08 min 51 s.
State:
10 h 19 min 17 s
